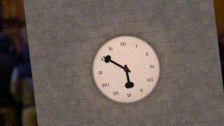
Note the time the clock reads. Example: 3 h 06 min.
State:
5 h 51 min
